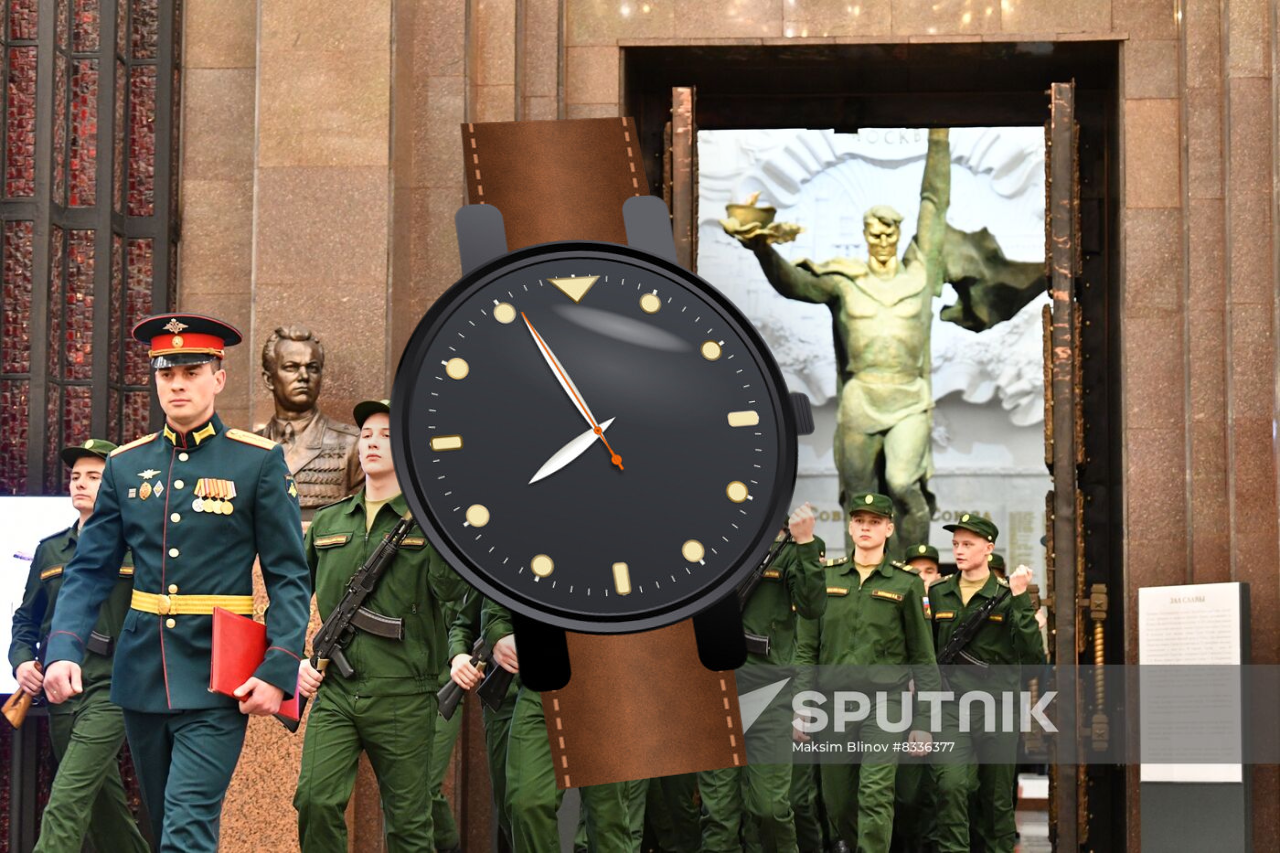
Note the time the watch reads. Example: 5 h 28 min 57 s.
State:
7 h 55 min 56 s
